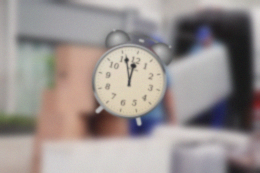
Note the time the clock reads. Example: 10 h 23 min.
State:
11 h 56 min
